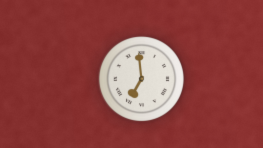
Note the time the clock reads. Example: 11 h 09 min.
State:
6 h 59 min
